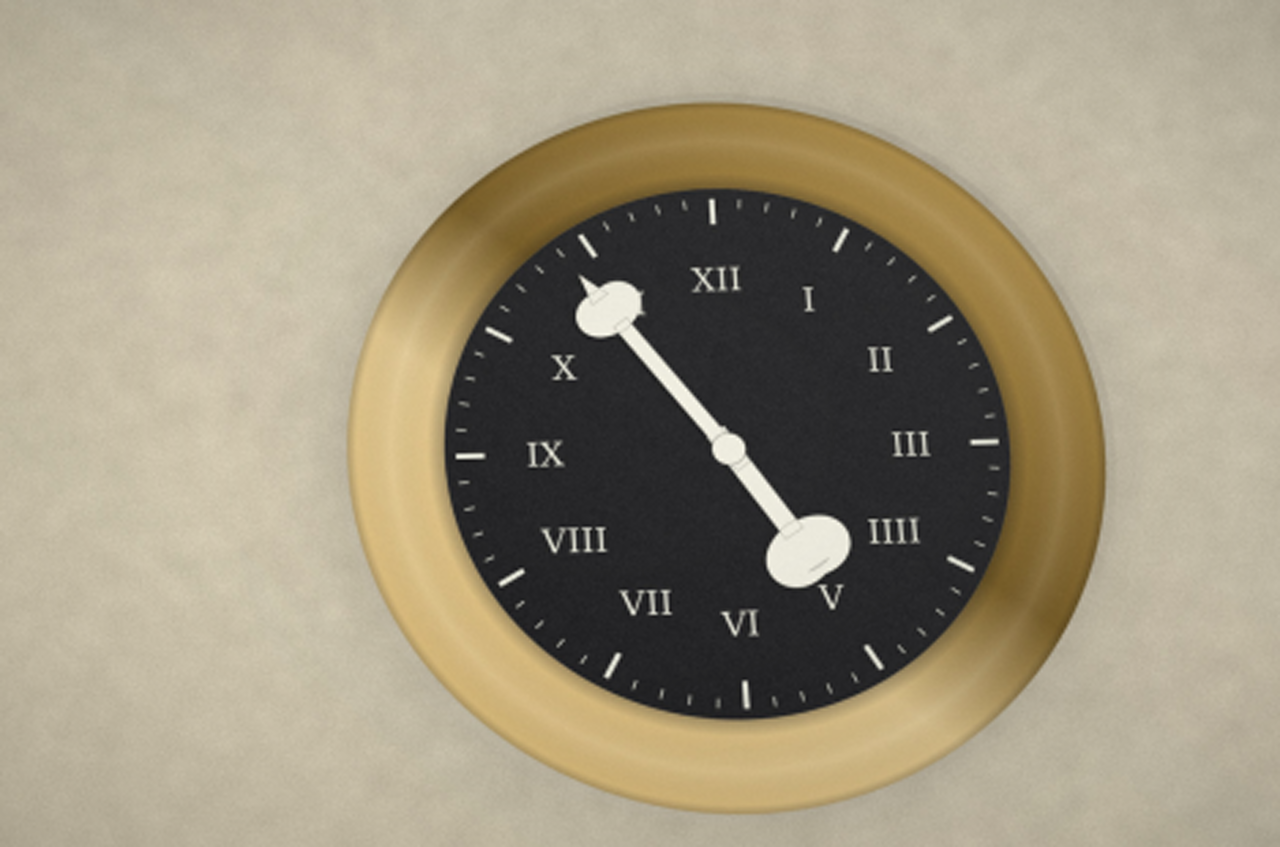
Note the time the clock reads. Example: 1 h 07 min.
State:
4 h 54 min
